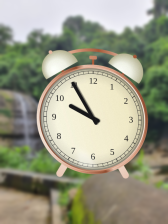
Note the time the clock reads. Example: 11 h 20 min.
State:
9 h 55 min
